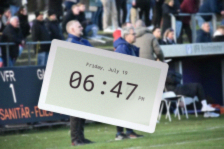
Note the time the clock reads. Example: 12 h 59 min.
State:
6 h 47 min
